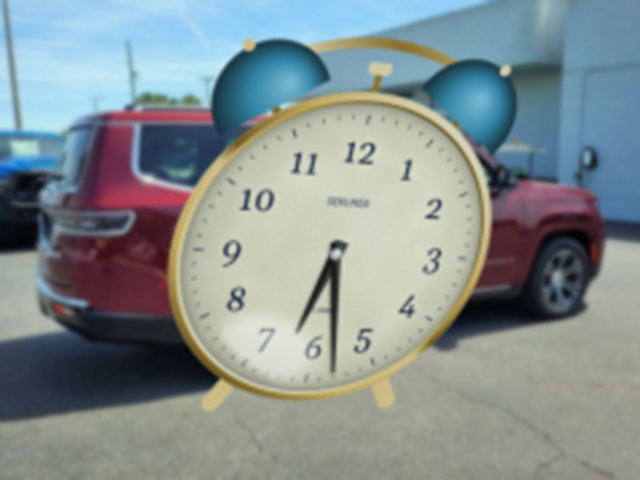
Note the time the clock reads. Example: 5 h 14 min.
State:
6 h 28 min
